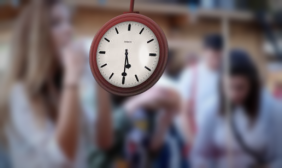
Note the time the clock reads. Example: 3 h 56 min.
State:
5 h 30 min
